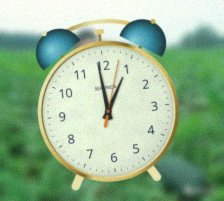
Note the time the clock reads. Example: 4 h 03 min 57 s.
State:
12 h 59 min 03 s
